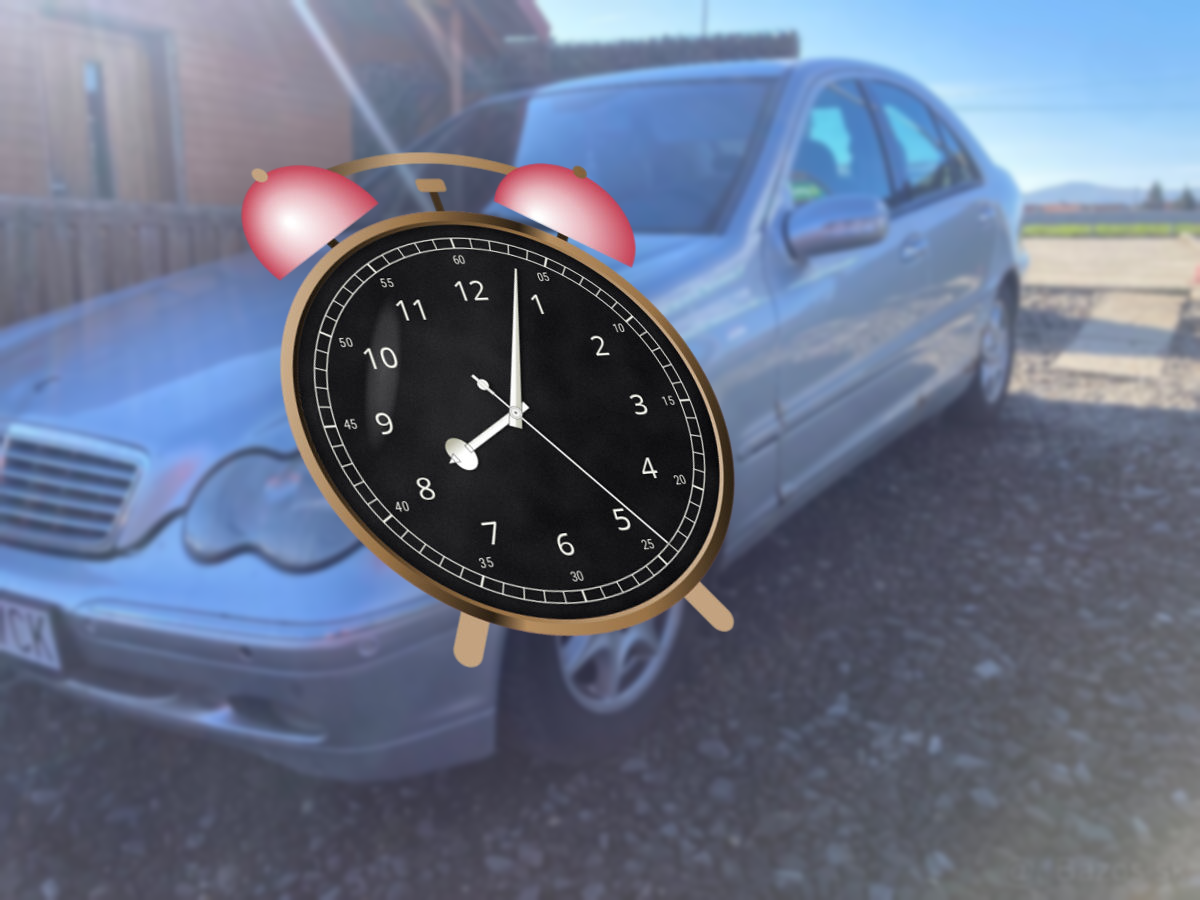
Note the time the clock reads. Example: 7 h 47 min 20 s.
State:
8 h 03 min 24 s
